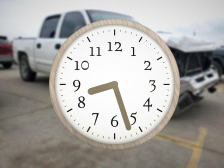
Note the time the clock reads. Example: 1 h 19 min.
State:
8 h 27 min
